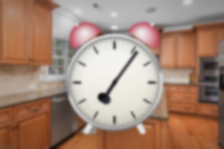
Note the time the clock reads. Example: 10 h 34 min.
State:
7 h 06 min
